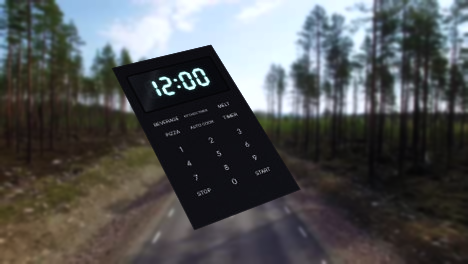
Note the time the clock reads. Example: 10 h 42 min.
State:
12 h 00 min
